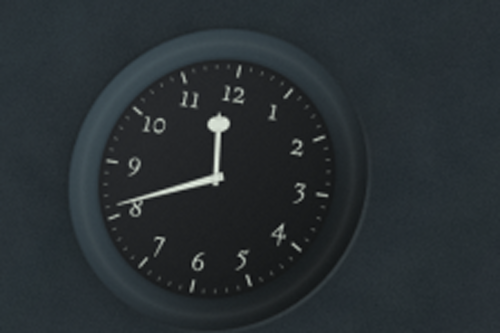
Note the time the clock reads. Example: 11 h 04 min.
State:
11 h 41 min
